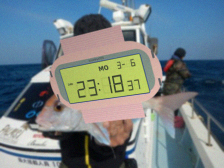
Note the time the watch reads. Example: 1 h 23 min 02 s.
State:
23 h 18 min 37 s
